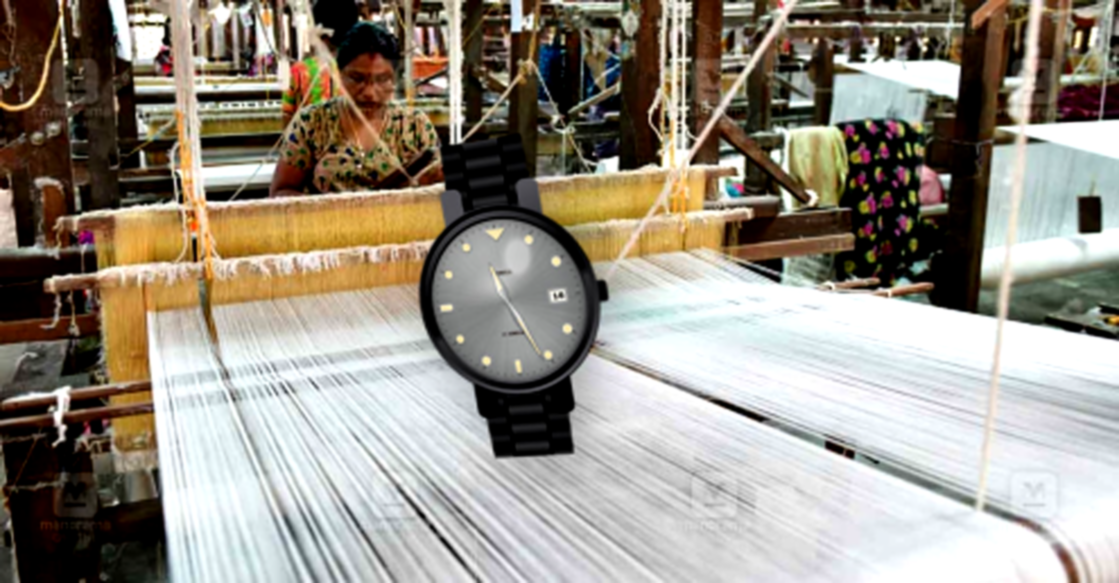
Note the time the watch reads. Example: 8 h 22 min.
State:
11 h 26 min
